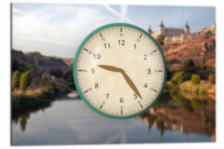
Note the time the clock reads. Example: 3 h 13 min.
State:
9 h 24 min
